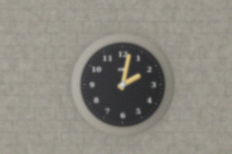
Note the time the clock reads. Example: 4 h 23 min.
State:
2 h 02 min
